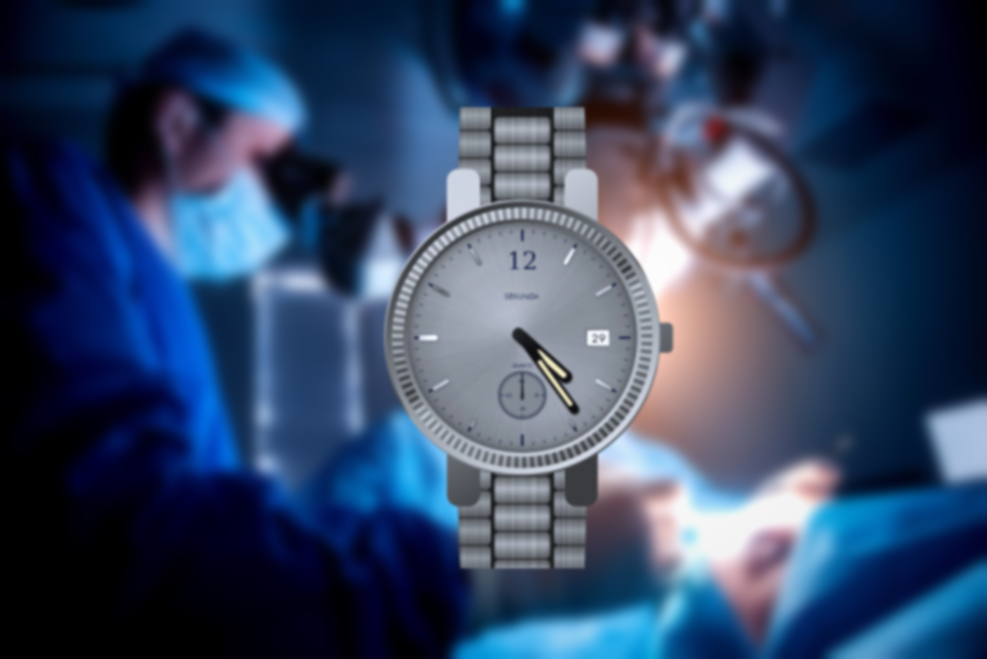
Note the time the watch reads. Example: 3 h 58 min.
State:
4 h 24 min
